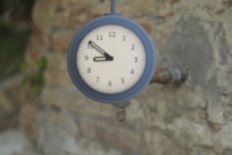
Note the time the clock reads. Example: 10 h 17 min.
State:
8 h 51 min
